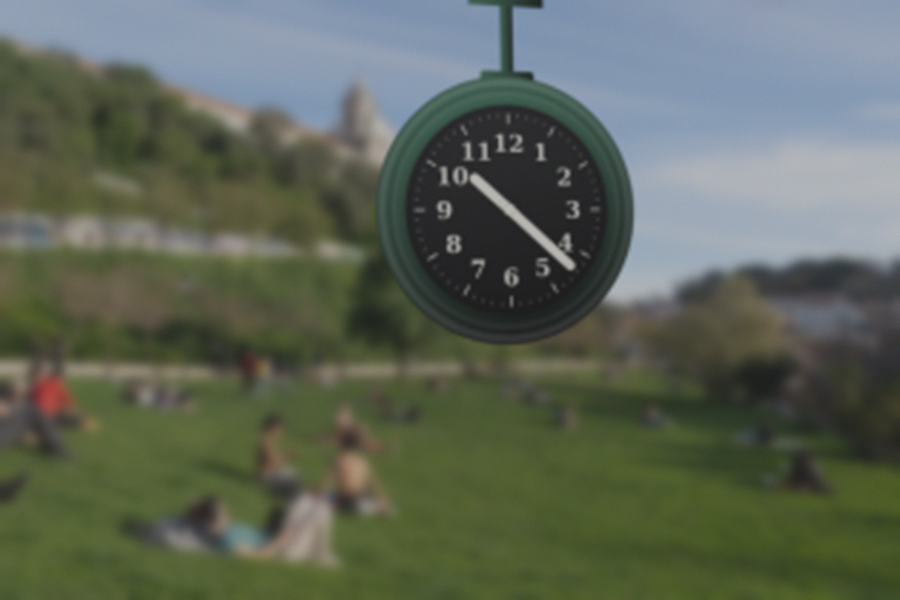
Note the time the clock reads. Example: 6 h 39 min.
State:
10 h 22 min
